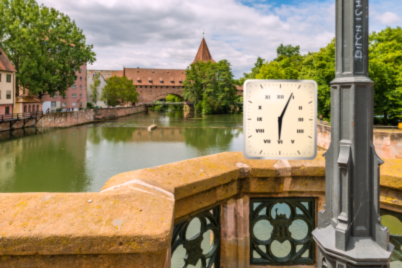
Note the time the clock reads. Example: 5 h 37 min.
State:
6 h 04 min
